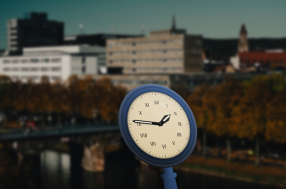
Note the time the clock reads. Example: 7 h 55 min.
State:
1 h 46 min
